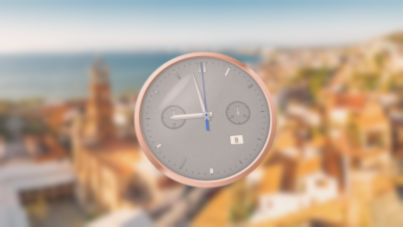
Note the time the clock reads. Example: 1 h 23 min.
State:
8 h 58 min
